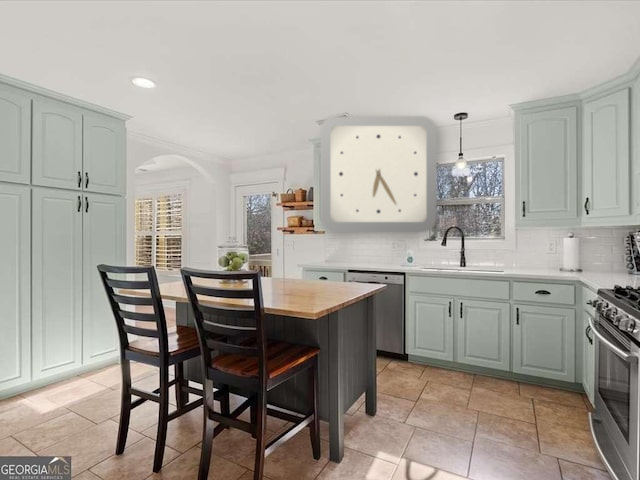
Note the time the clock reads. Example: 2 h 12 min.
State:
6 h 25 min
